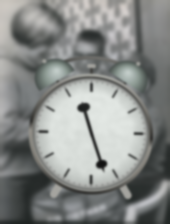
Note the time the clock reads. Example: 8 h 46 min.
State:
11 h 27 min
